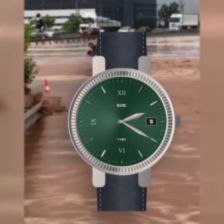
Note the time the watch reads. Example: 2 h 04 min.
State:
2 h 20 min
